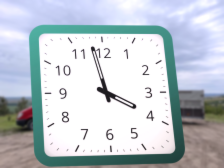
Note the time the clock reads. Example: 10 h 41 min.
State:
3 h 58 min
